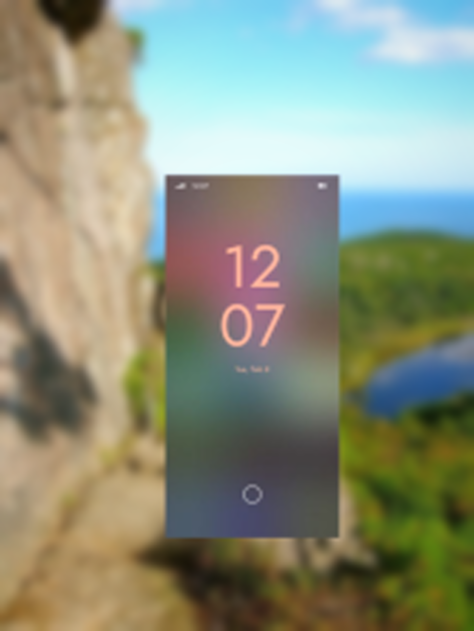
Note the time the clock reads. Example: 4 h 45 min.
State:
12 h 07 min
